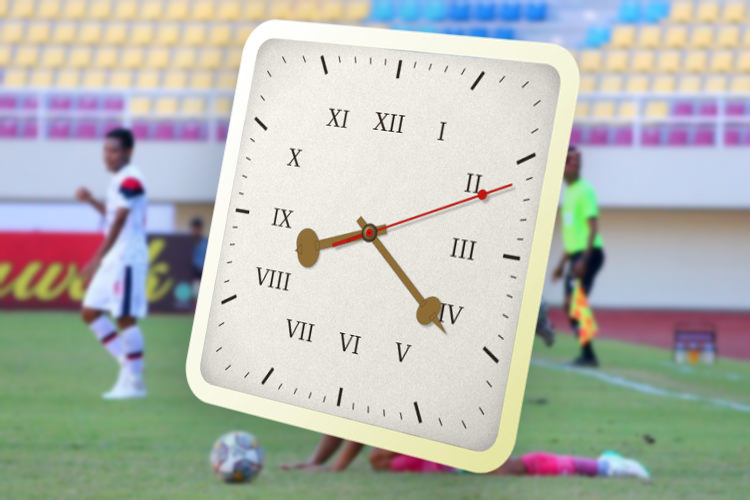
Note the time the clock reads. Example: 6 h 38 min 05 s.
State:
8 h 21 min 11 s
